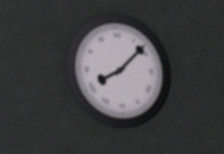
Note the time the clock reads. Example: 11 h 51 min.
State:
8 h 08 min
